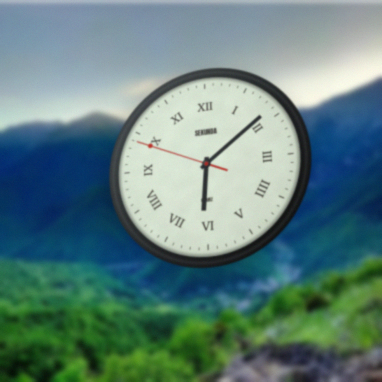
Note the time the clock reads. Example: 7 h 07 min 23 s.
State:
6 h 08 min 49 s
